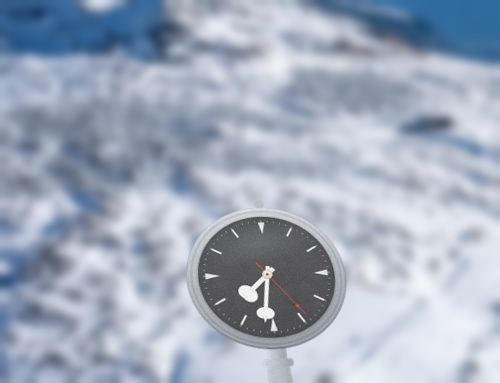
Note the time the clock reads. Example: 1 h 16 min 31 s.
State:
7 h 31 min 24 s
